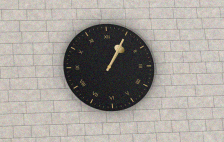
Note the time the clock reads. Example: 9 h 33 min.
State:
1 h 05 min
